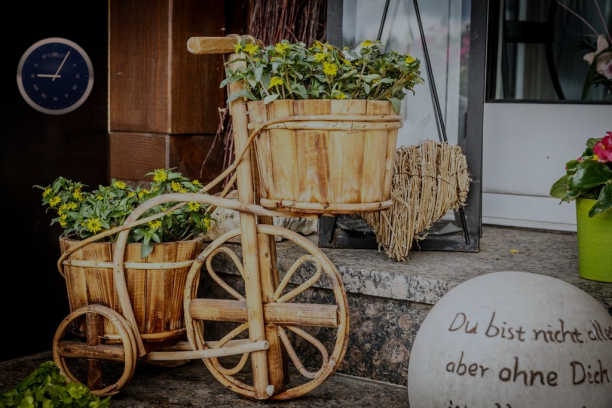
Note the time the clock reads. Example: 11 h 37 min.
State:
9 h 05 min
